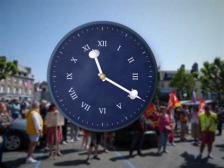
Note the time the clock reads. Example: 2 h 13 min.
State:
11 h 20 min
